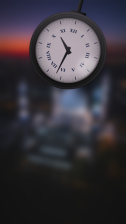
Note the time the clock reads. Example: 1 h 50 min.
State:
10 h 32 min
